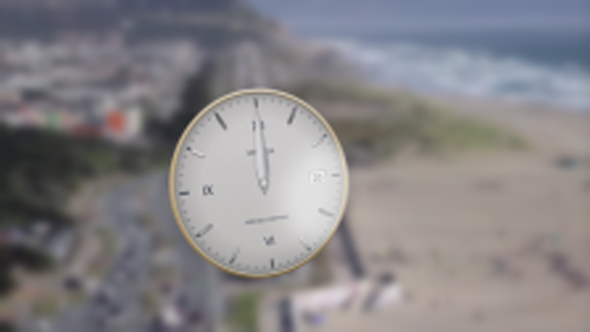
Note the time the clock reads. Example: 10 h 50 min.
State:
12 h 00 min
